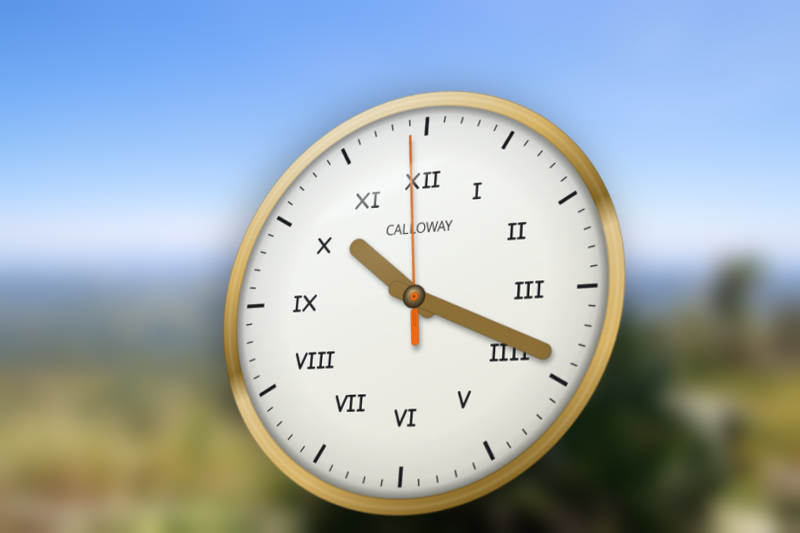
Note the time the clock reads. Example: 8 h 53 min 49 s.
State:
10 h 18 min 59 s
